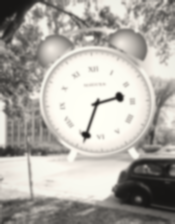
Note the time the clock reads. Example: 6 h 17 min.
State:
2 h 34 min
